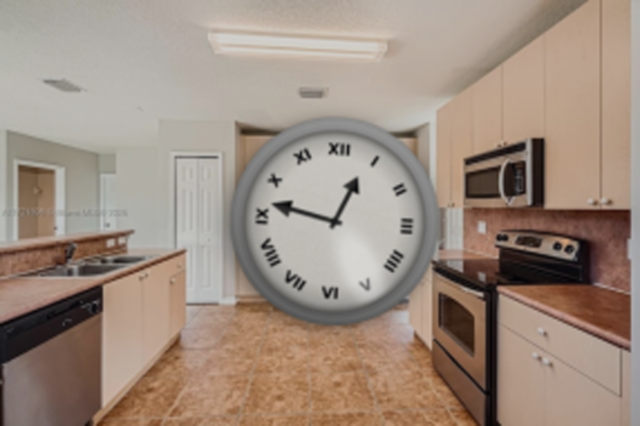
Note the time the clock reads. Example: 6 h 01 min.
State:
12 h 47 min
